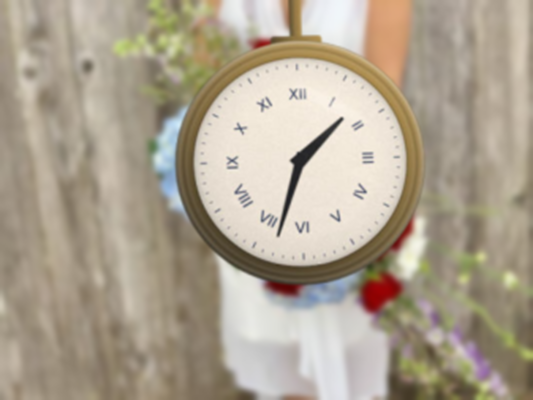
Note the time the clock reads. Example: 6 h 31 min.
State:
1 h 33 min
